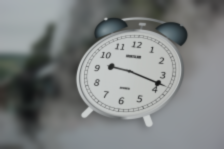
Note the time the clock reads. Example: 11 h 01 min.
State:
9 h 18 min
